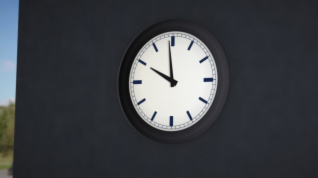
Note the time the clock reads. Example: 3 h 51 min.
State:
9 h 59 min
